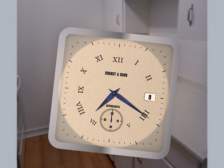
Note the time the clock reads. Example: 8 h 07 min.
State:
7 h 20 min
